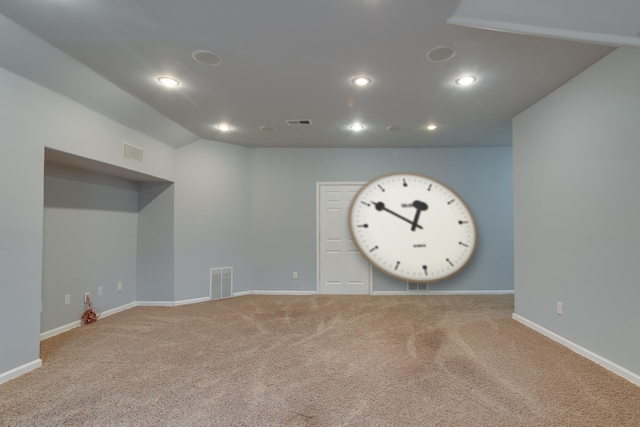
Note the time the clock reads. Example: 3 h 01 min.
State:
12 h 51 min
